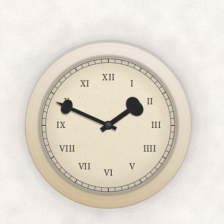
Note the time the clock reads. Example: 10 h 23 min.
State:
1 h 49 min
